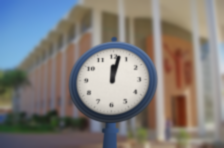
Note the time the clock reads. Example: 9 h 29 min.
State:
12 h 02 min
